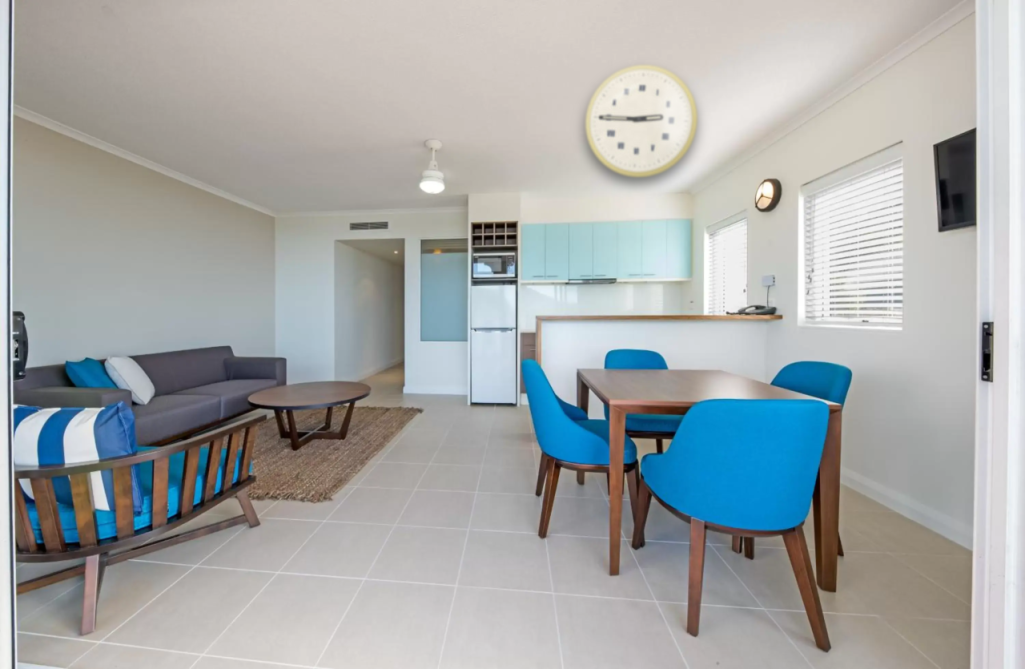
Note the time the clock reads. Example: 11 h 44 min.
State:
2 h 45 min
